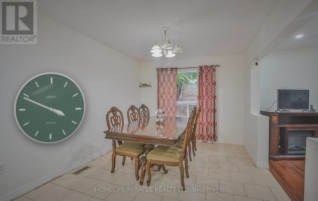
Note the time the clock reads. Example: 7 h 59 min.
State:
3 h 49 min
